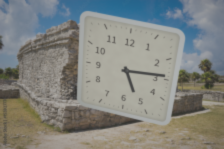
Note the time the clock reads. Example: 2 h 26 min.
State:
5 h 14 min
